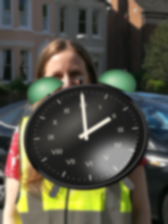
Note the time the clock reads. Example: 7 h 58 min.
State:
2 h 00 min
